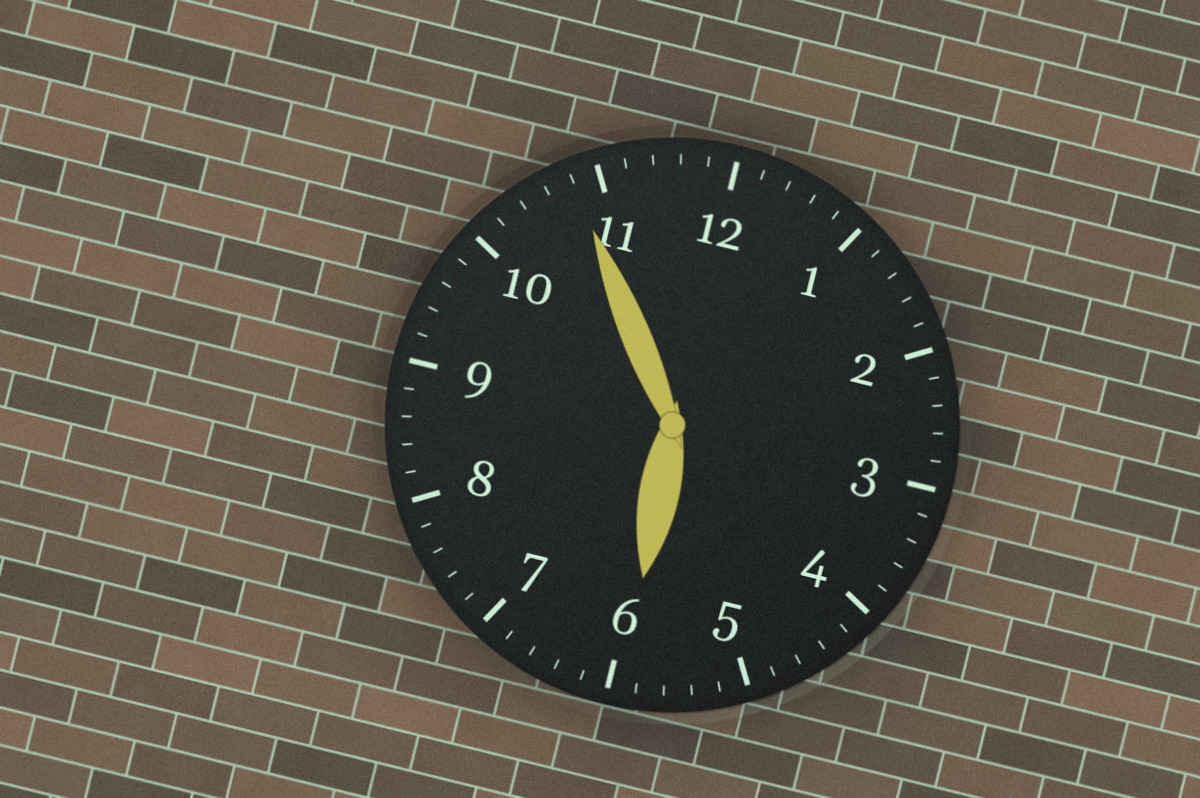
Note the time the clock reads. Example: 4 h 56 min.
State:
5 h 54 min
